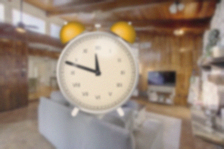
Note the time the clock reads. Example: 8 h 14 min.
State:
11 h 48 min
